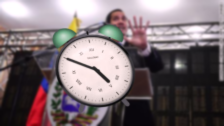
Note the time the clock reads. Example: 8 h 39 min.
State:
4 h 50 min
